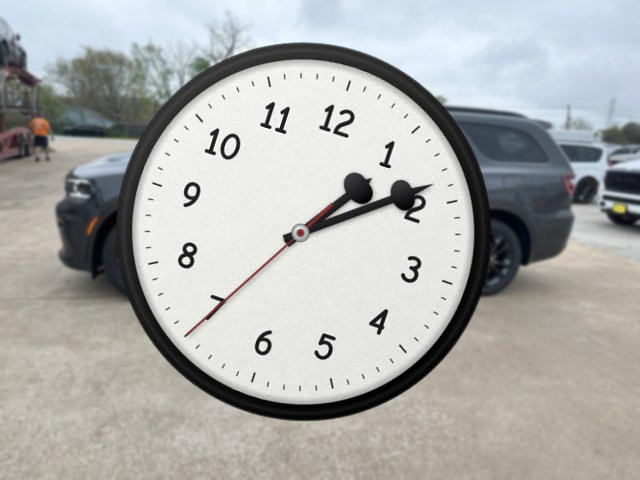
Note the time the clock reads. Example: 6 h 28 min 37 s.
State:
1 h 08 min 35 s
